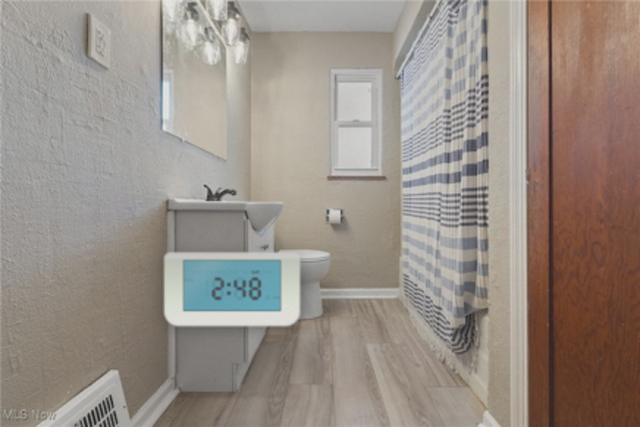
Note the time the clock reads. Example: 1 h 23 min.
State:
2 h 48 min
